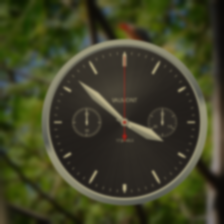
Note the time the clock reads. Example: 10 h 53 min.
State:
3 h 52 min
